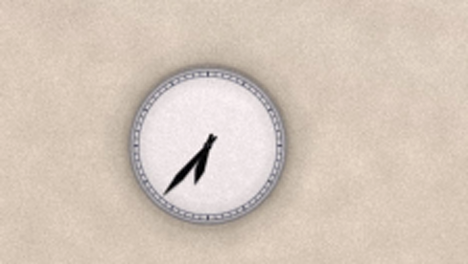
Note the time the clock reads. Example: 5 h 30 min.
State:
6 h 37 min
